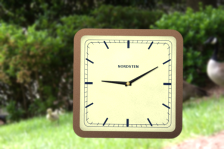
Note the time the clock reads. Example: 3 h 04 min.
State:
9 h 10 min
